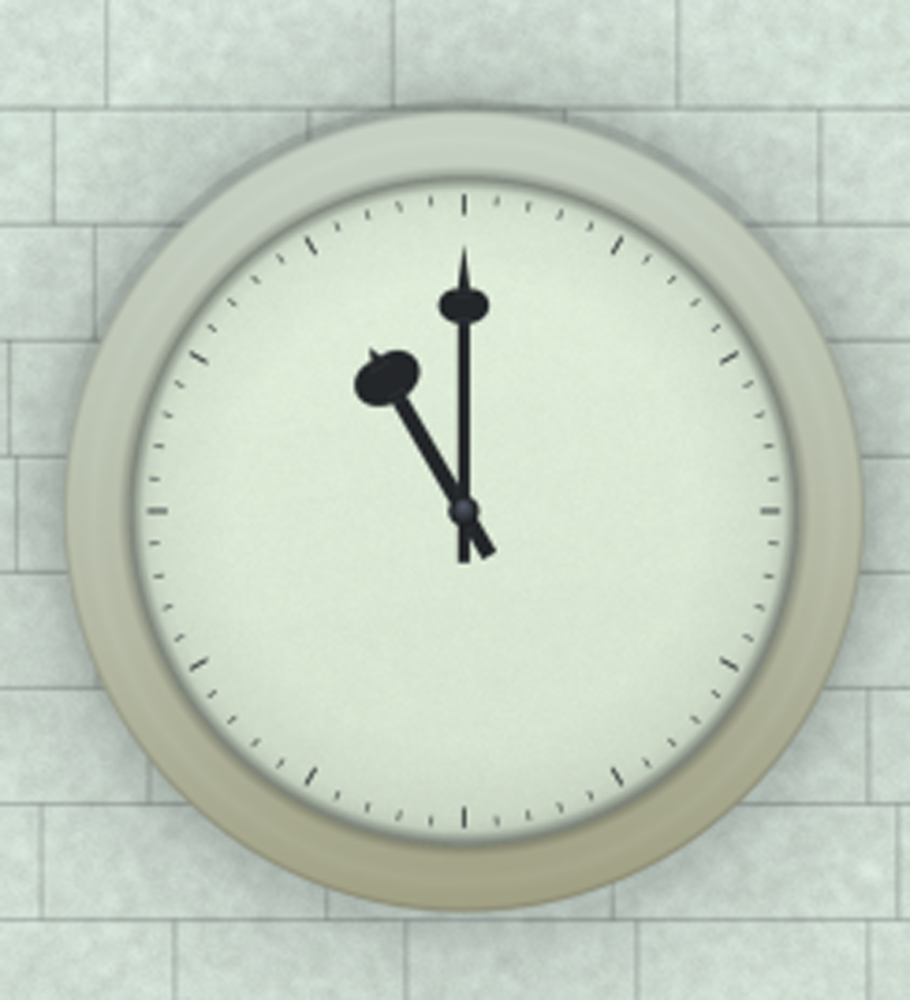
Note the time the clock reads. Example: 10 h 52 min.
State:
11 h 00 min
